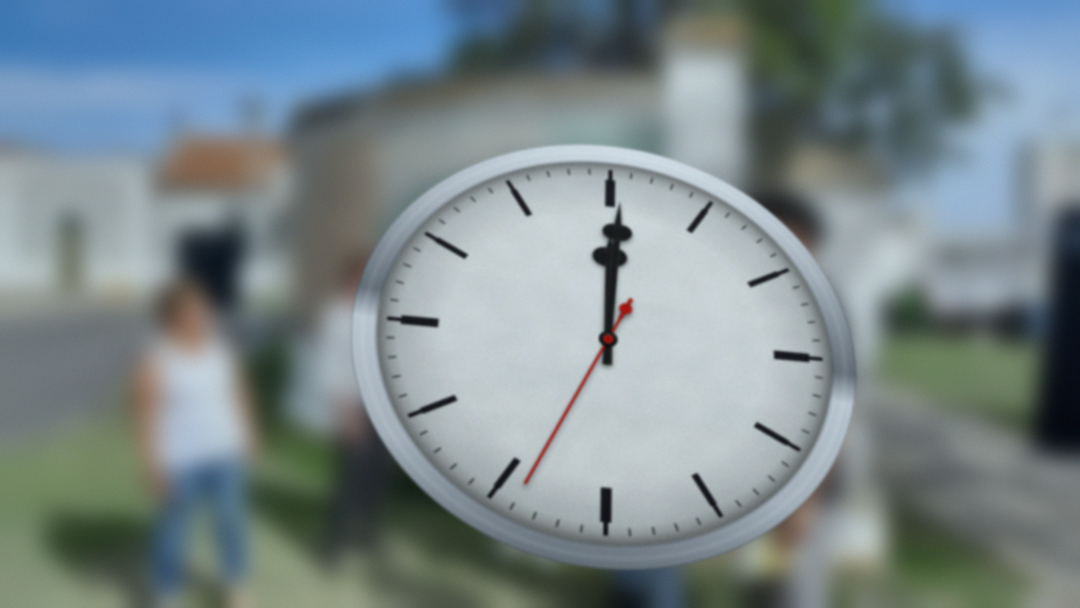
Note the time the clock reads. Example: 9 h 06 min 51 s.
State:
12 h 00 min 34 s
